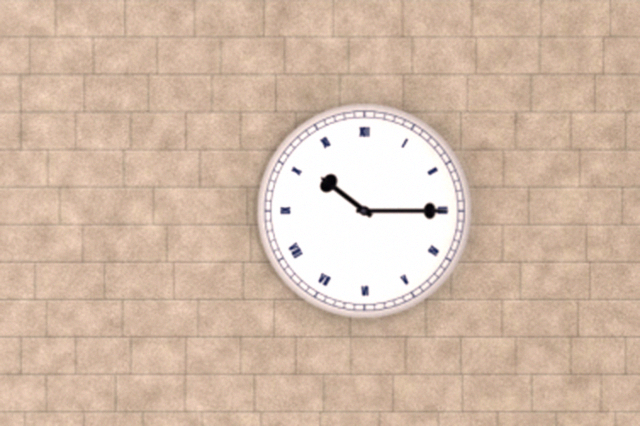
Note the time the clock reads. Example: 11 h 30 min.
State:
10 h 15 min
